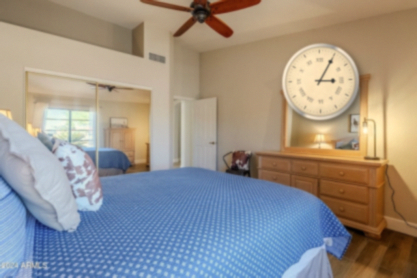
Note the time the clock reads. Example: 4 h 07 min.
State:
3 h 05 min
